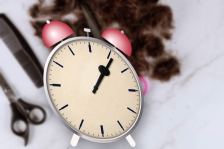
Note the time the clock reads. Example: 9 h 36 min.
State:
1 h 06 min
